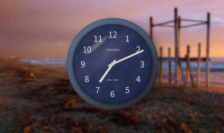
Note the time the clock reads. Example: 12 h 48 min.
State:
7 h 11 min
